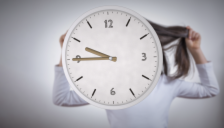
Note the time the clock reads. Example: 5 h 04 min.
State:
9 h 45 min
